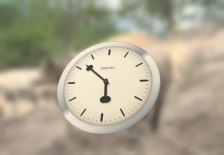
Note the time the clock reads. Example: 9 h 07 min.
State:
5 h 52 min
